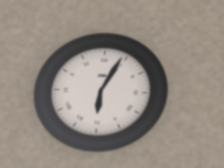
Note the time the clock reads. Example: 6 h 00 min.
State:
6 h 04 min
